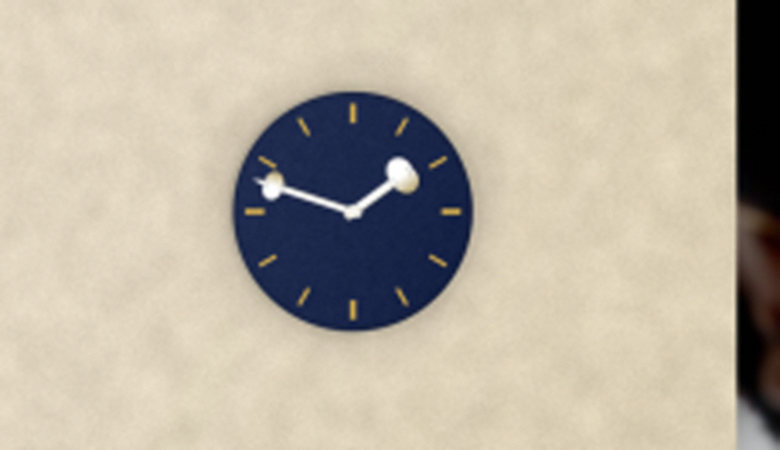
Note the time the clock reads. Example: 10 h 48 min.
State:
1 h 48 min
